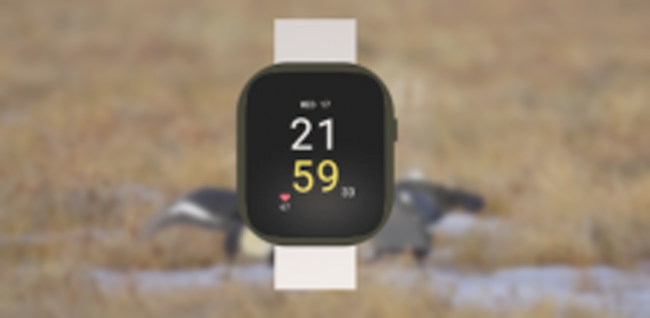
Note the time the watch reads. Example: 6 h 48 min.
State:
21 h 59 min
